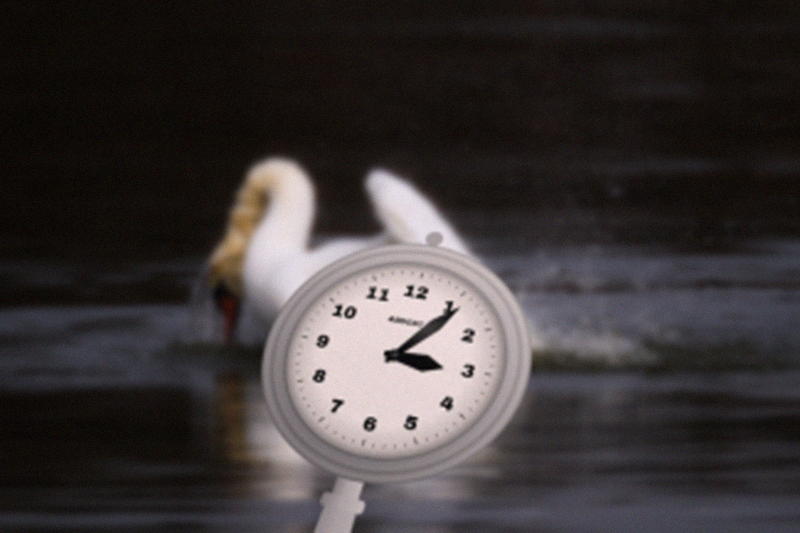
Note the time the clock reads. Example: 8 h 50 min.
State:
3 h 06 min
